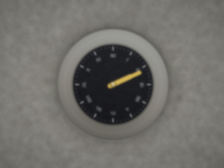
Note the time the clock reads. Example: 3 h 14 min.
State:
2 h 11 min
